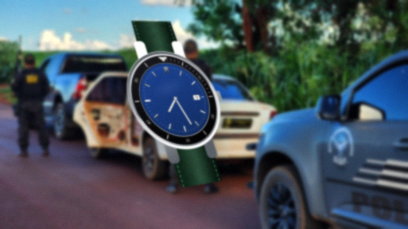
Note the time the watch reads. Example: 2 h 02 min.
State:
7 h 27 min
